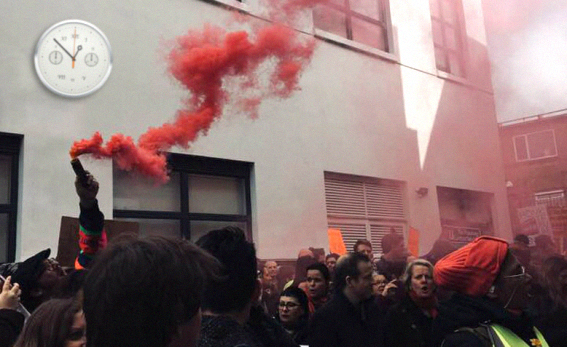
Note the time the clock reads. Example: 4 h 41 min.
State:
12 h 52 min
